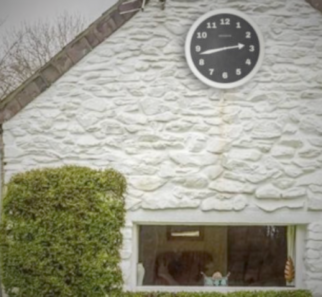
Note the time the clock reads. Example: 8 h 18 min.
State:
2 h 43 min
